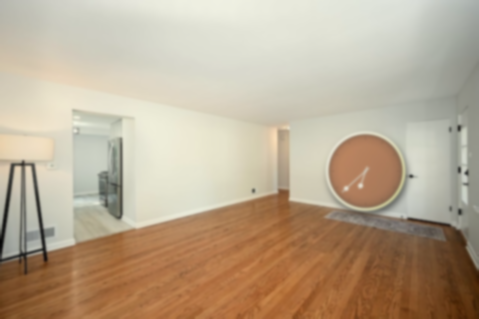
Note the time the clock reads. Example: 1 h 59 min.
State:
6 h 38 min
